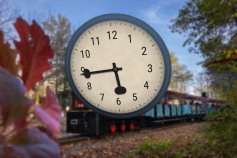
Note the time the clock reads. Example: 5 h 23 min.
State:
5 h 44 min
